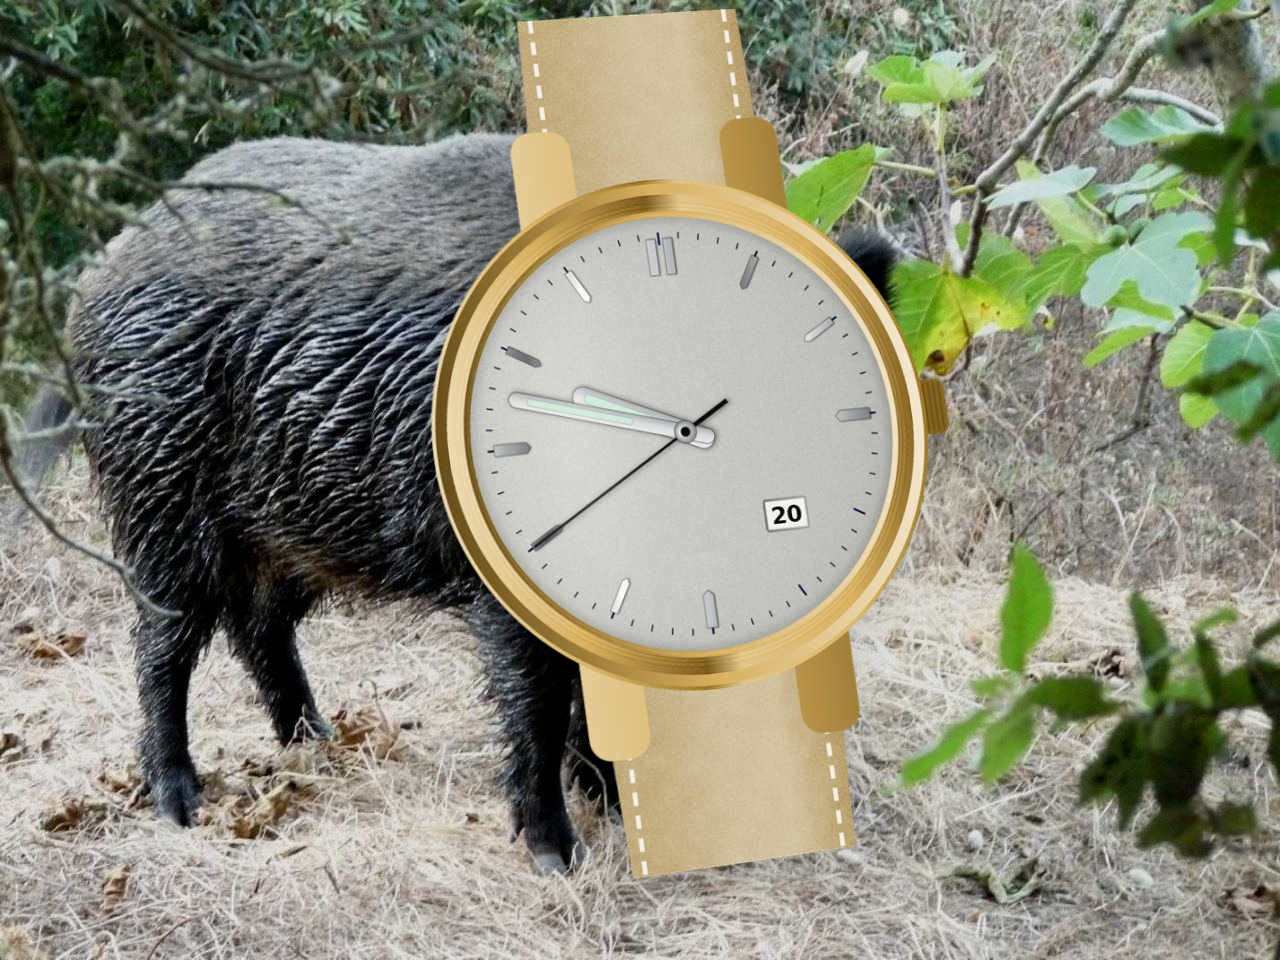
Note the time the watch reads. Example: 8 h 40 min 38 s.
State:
9 h 47 min 40 s
